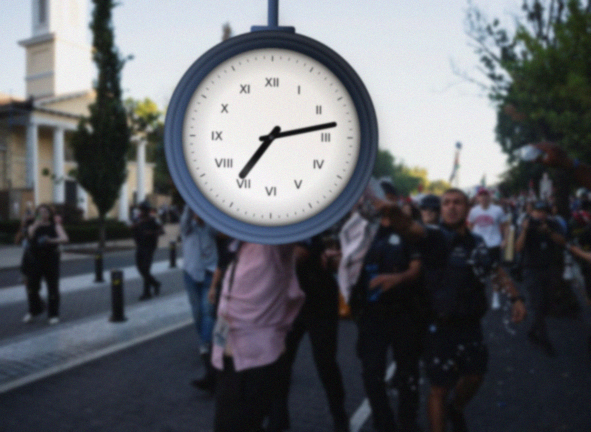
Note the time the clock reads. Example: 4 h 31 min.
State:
7 h 13 min
